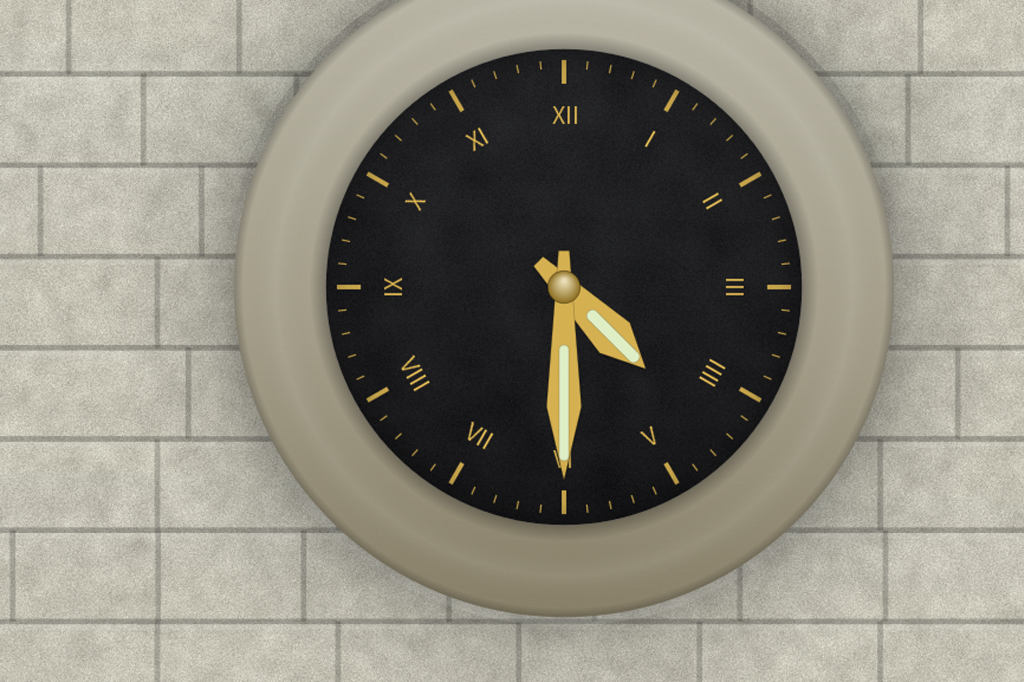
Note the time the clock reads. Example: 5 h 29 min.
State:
4 h 30 min
